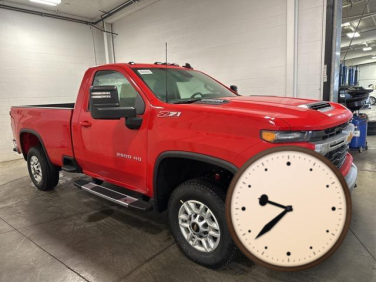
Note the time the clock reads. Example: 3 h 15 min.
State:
9 h 38 min
